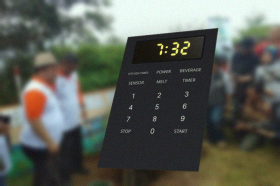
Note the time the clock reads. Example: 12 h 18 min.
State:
7 h 32 min
